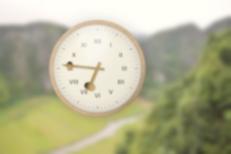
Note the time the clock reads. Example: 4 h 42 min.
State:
6 h 46 min
